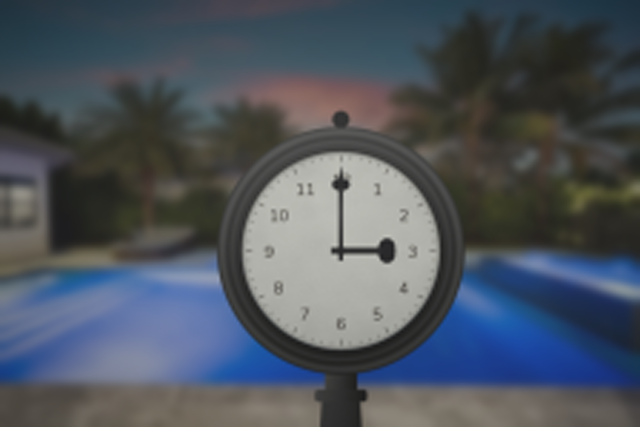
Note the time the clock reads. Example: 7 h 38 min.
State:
3 h 00 min
